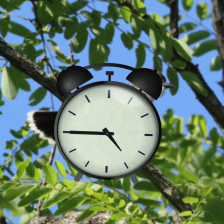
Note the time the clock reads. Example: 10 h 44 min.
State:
4 h 45 min
